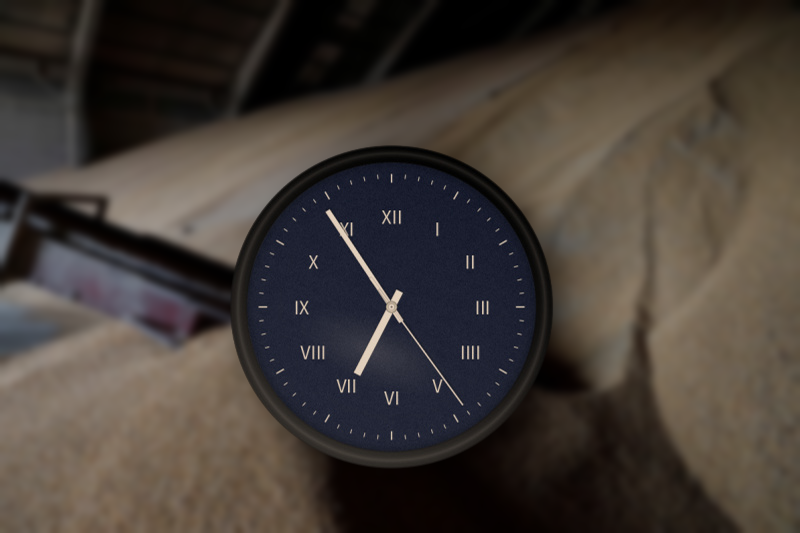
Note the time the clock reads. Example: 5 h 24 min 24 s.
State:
6 h 54 min 24 s
